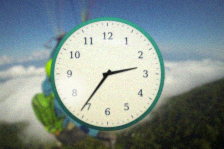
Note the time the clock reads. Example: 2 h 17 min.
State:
2 h 36 min
